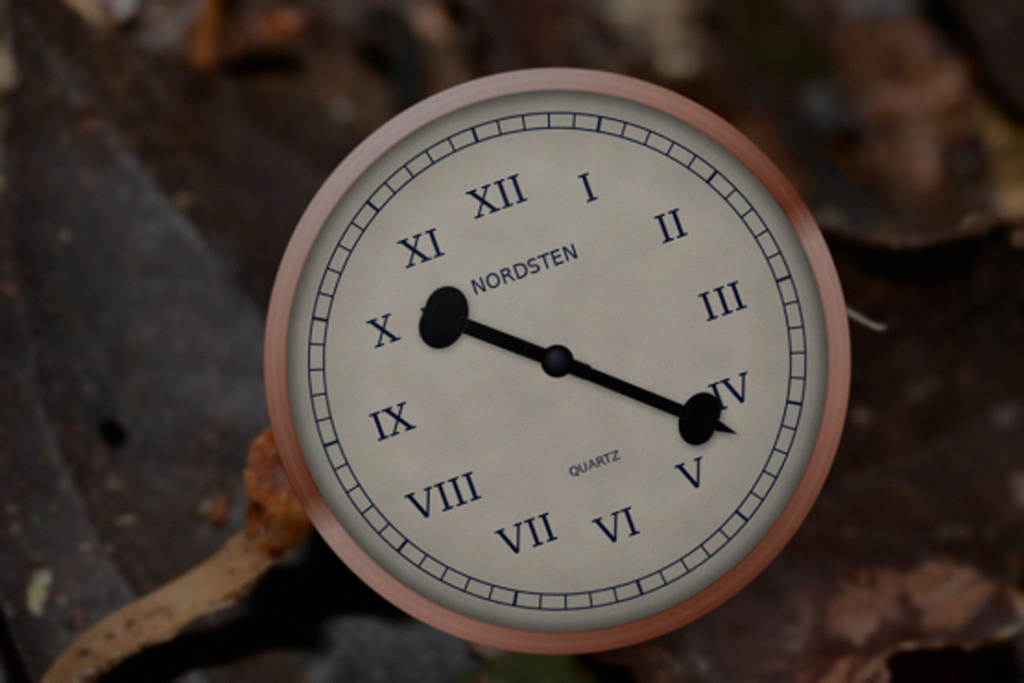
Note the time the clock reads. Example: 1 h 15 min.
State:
10 h 22 min
